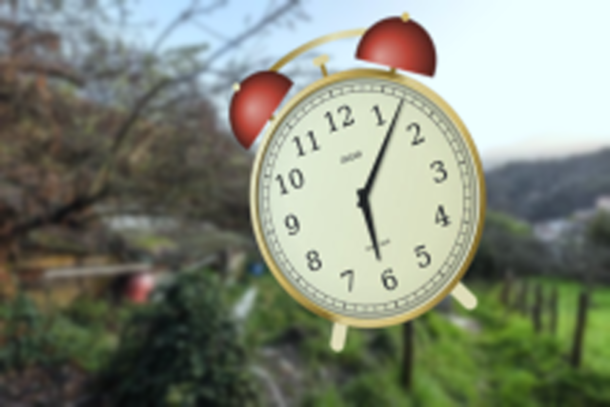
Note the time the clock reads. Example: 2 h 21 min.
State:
6 h 07 min
